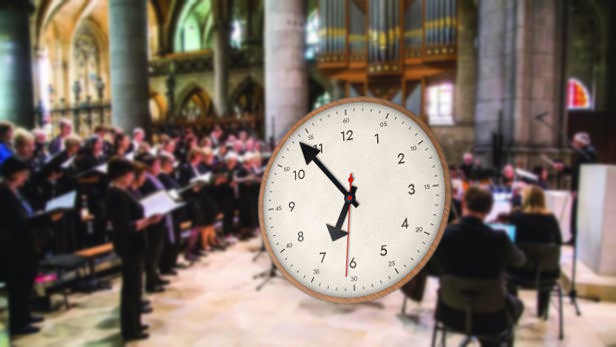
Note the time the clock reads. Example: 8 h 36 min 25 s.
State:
6 h 53 min 31 s
